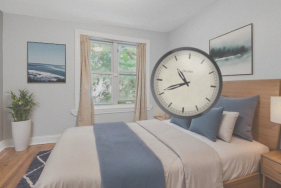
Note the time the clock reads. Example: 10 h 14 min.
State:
10 h 41 min
